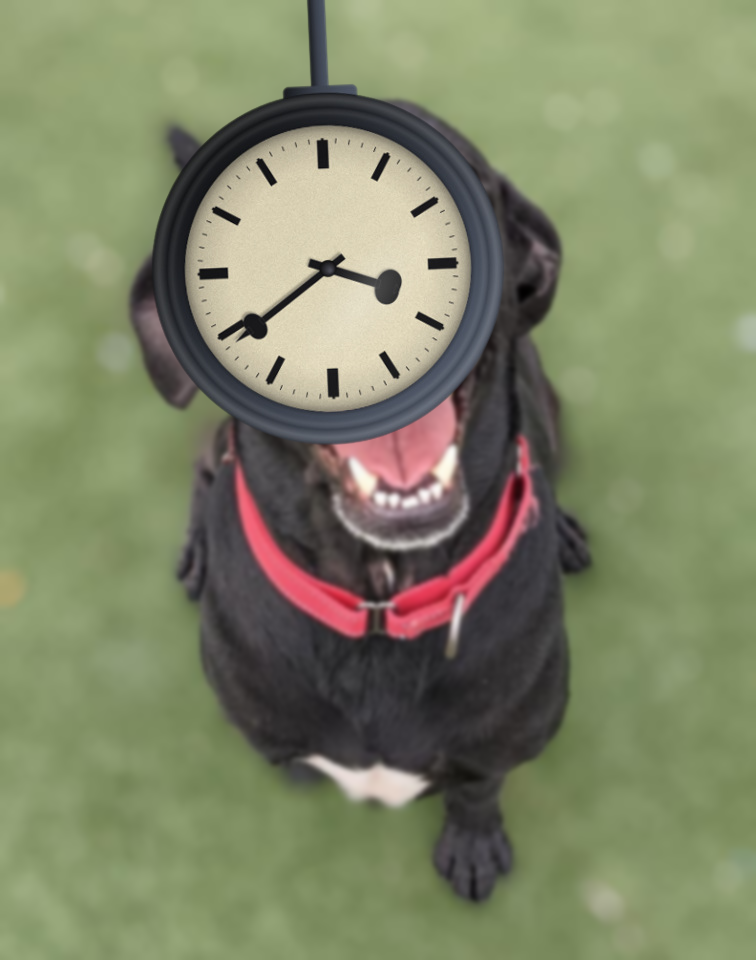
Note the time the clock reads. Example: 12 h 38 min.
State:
3 h 39 min
